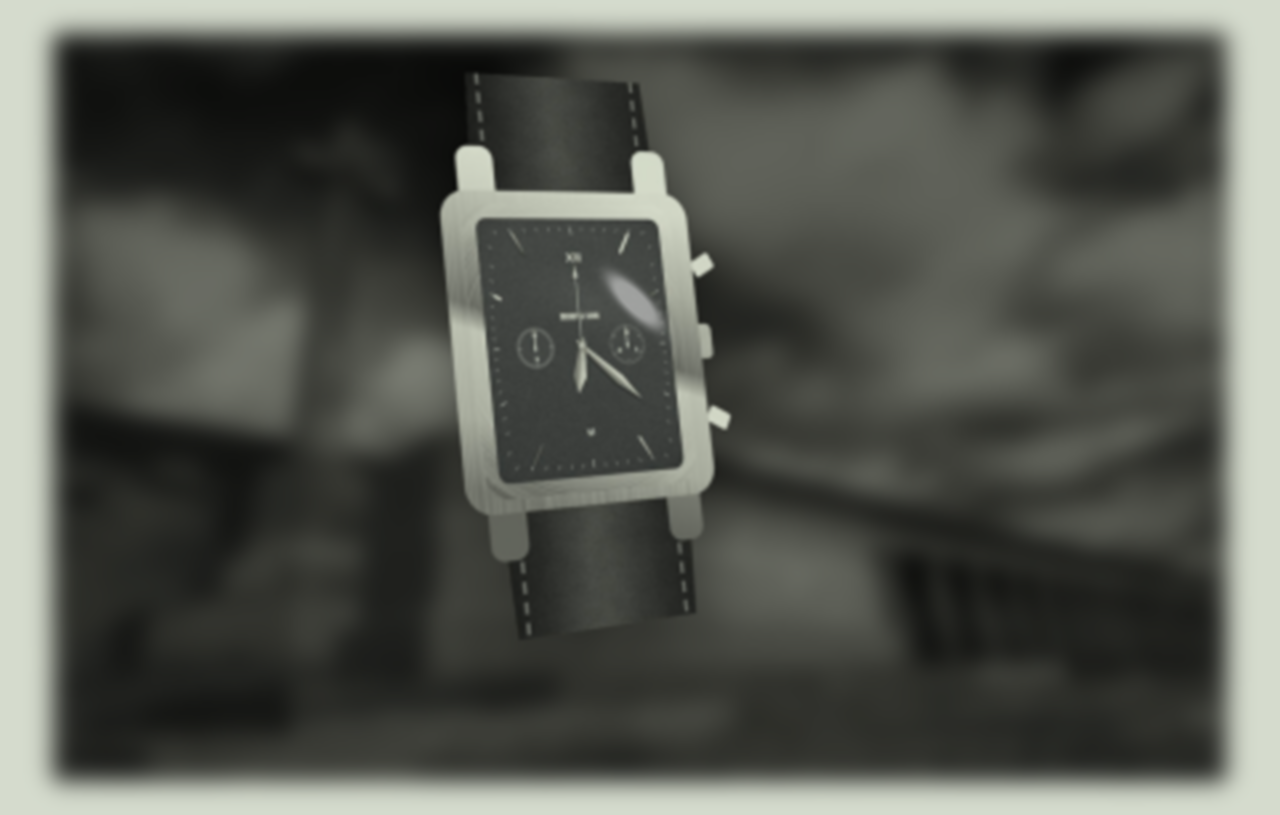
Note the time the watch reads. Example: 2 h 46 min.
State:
6 h 22 min
